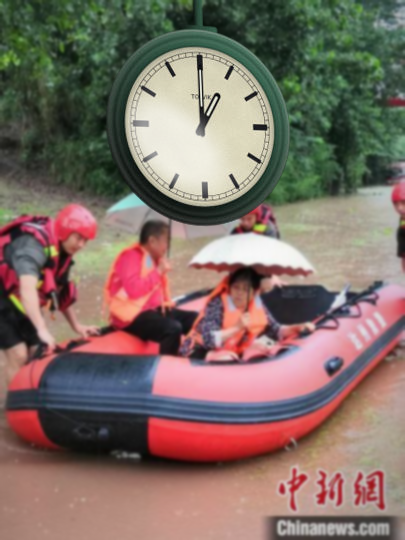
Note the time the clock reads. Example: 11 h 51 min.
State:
1 h 00 min
